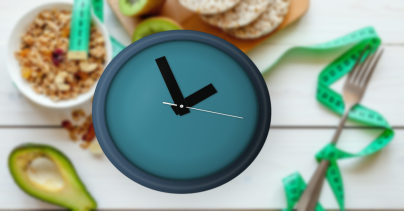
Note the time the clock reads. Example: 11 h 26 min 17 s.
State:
1 h 56 min 17 s
